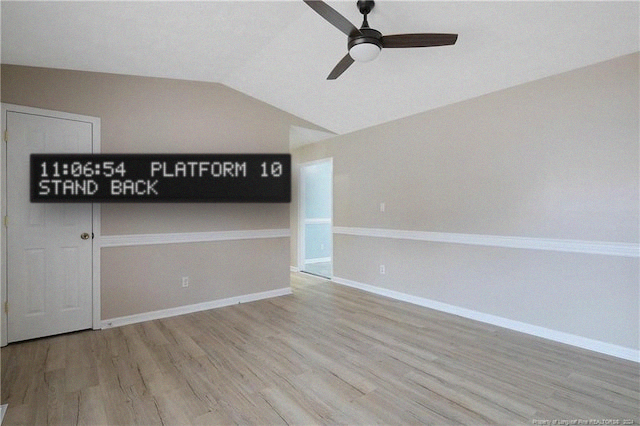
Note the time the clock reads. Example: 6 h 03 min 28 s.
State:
11 h 06 min 54 s
